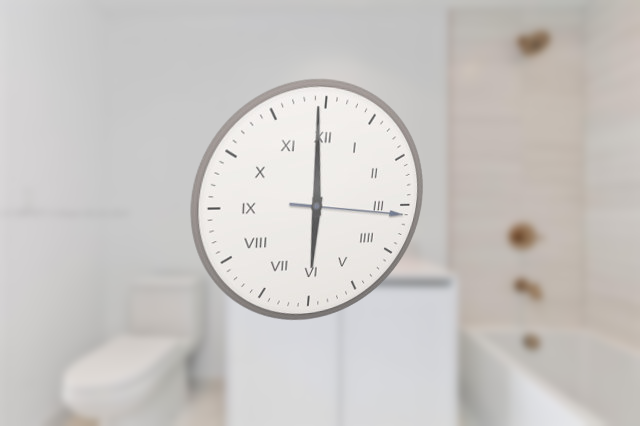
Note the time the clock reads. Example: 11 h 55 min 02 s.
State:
5 h 59 min 16 s
